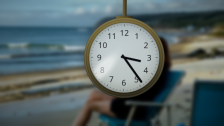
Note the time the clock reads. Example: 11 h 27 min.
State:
3 h 24 min
